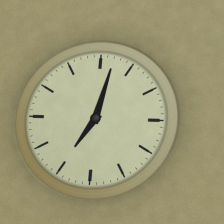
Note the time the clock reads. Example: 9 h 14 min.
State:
7 h 02 min
